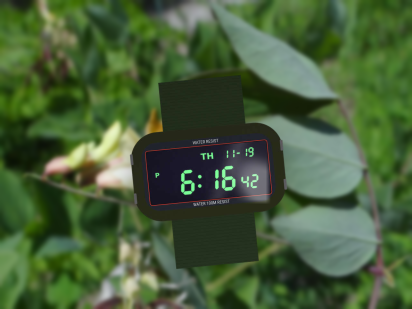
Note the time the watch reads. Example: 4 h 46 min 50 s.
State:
6 h 16 min 42 s
